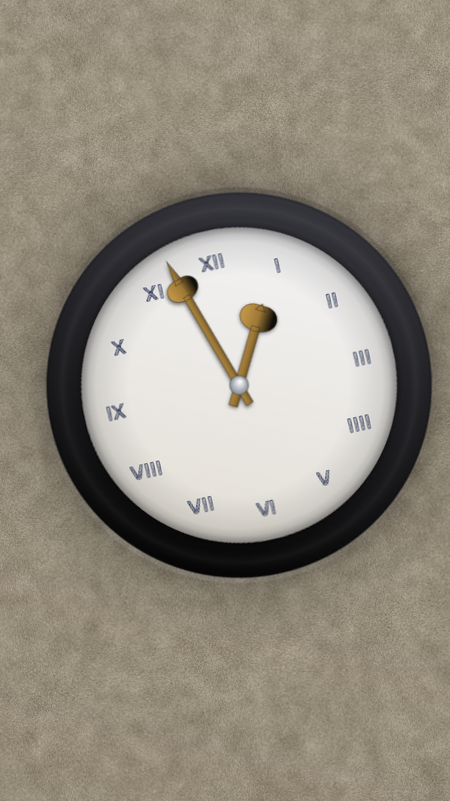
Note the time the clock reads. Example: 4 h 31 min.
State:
12 h 57 min
